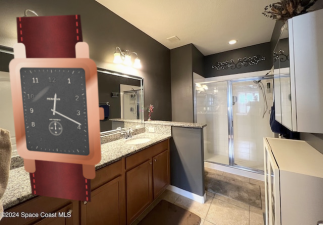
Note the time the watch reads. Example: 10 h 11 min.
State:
12 h 19 min
